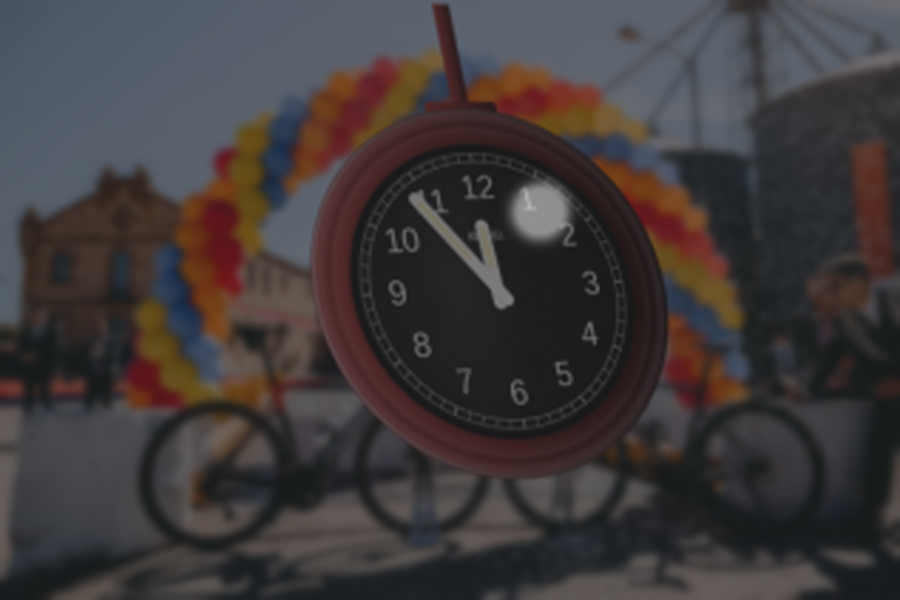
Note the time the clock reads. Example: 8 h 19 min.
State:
11 h 54 min
